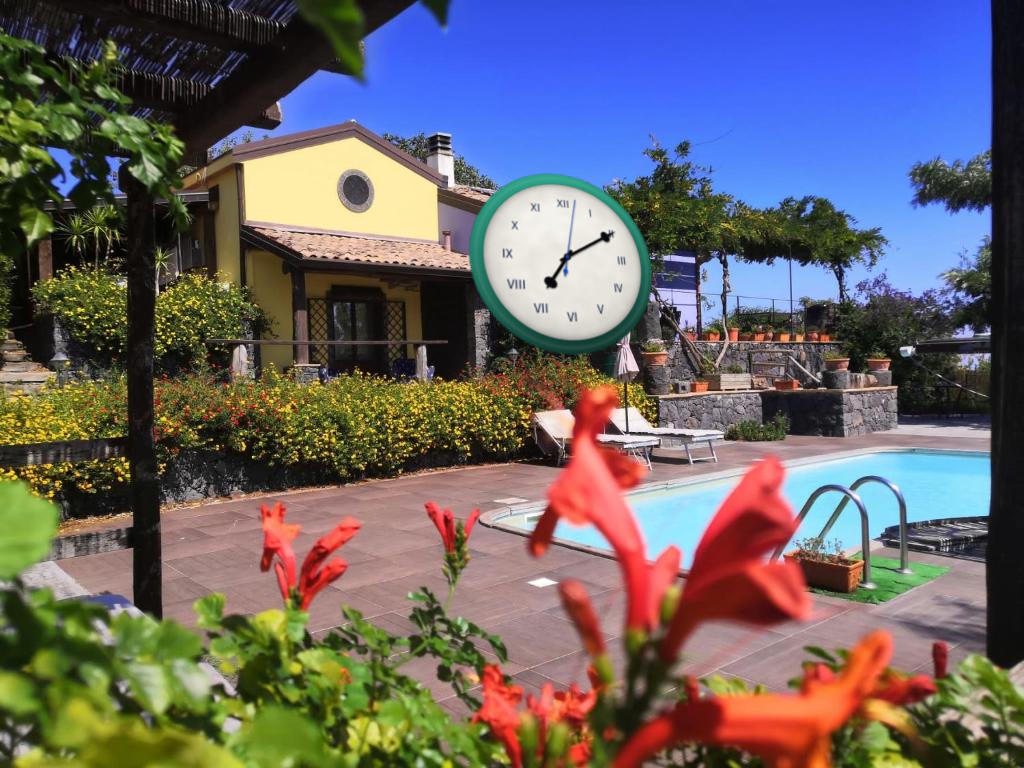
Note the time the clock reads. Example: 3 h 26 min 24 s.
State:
7 h 10 min 02 s
